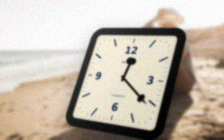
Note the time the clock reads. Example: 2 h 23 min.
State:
12 h 21 min
